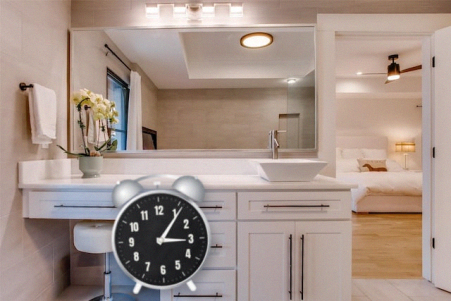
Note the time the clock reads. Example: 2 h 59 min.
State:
3 h 06 min
